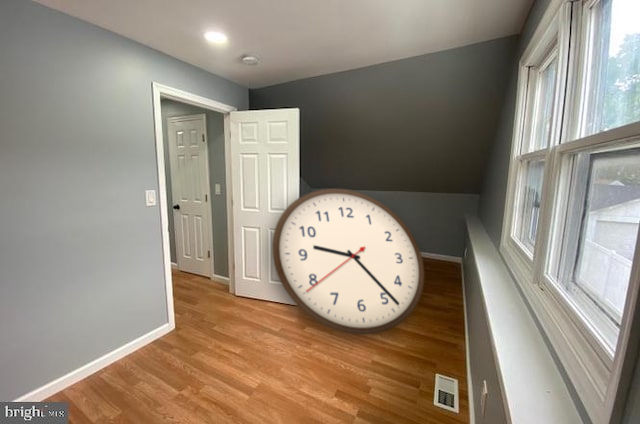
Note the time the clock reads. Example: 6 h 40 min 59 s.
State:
9 h 23 min 39 s
